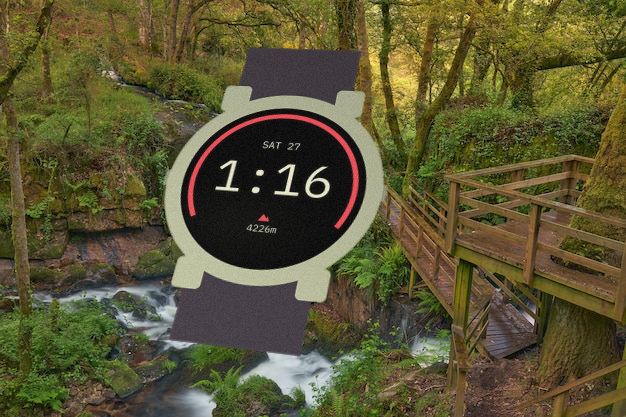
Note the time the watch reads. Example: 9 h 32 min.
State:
1 h 16 min
